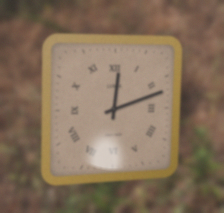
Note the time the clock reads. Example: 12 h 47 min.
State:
12 h 12 min
